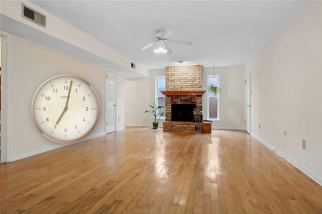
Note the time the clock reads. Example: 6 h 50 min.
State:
7 h 02 min
